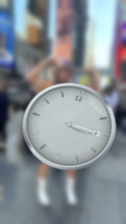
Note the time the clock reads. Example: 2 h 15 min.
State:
3 h 15 min
